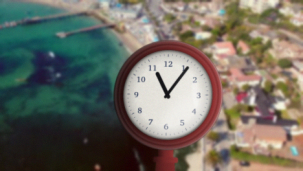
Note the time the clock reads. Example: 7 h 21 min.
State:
11 h 06 min
